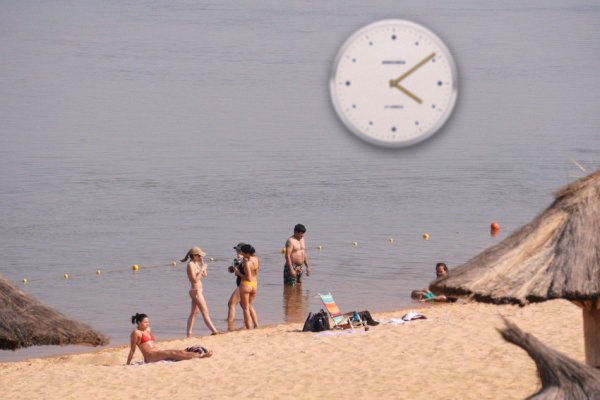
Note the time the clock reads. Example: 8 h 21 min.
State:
4 h 09 min
